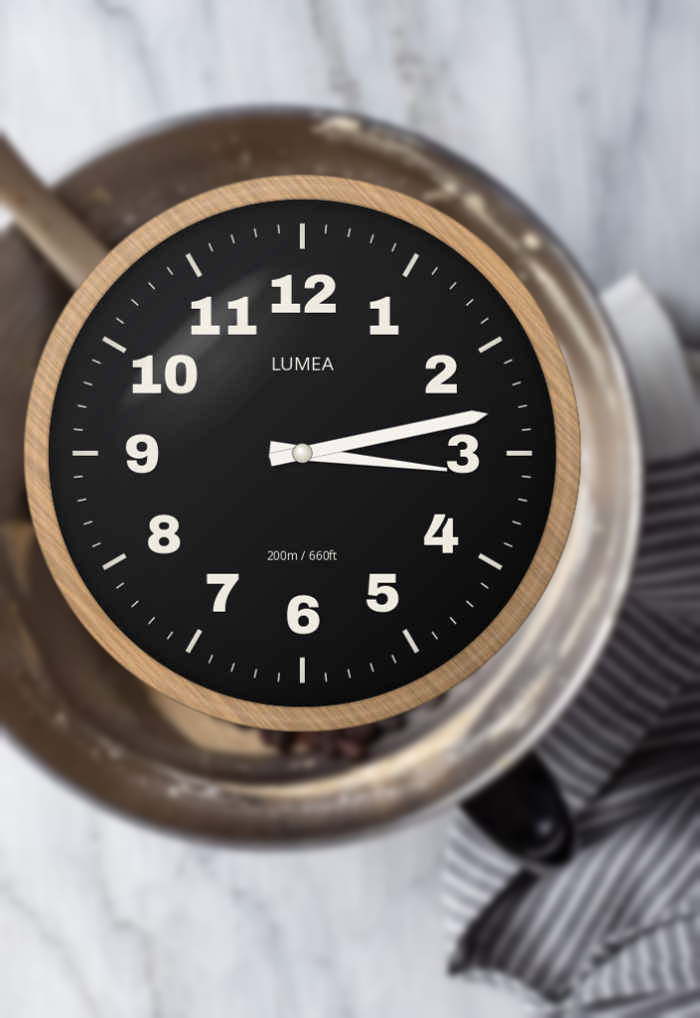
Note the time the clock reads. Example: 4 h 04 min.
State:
3 h 13 min
